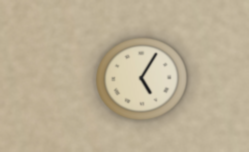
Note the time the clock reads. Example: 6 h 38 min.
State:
5 h 05 min
